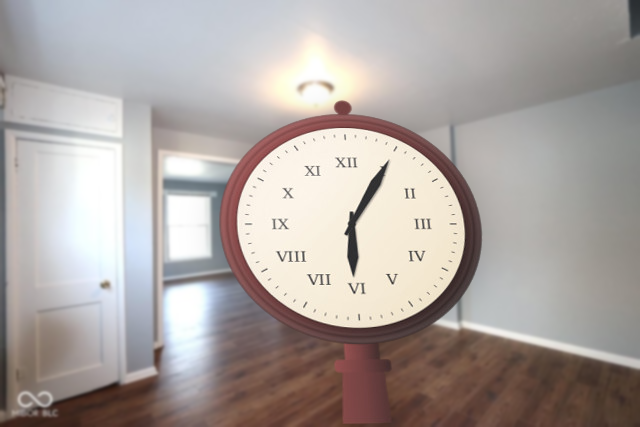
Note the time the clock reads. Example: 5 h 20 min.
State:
6 h 05 min
